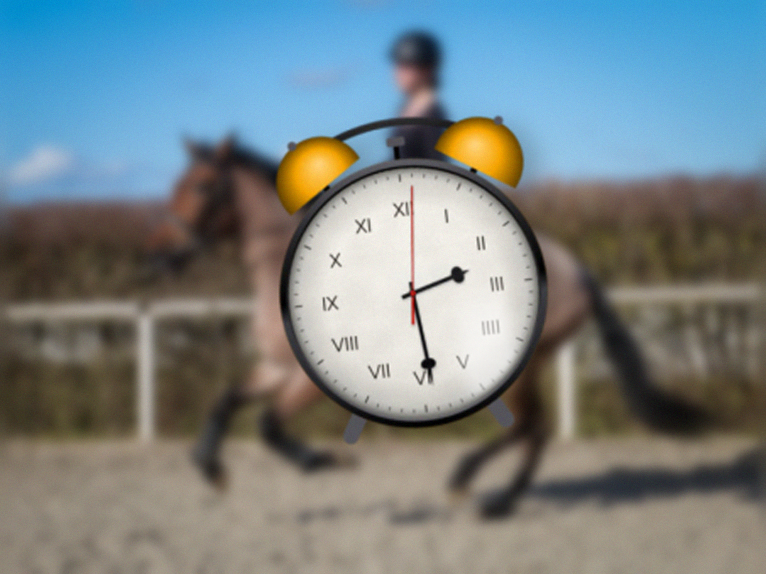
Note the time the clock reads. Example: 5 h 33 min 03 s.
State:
2 h 29 min 01 s
